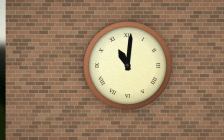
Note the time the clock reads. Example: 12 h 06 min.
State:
11 h 01 min
